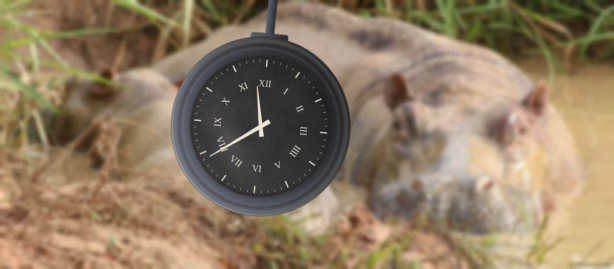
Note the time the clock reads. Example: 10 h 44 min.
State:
11 h 39 min
